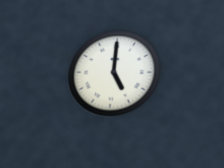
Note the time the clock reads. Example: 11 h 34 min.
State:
5 h 00 min
